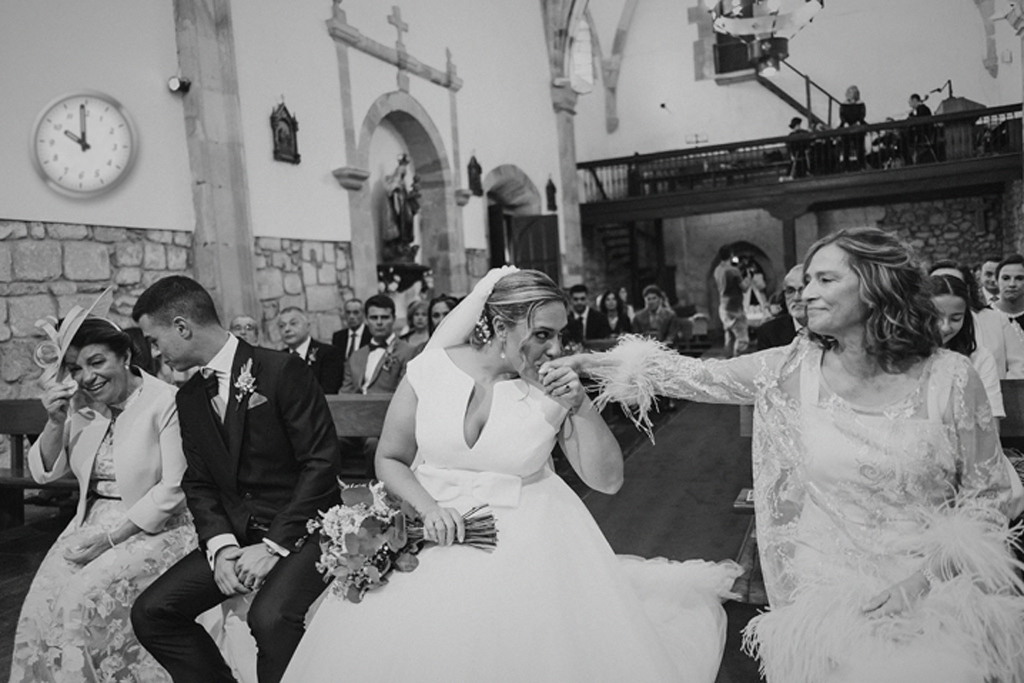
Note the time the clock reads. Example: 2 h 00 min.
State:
9 h 59 min
